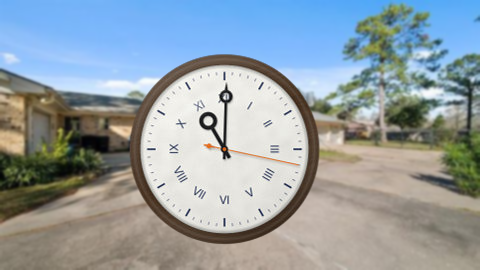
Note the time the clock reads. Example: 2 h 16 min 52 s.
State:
11 h 00 min 17 s
